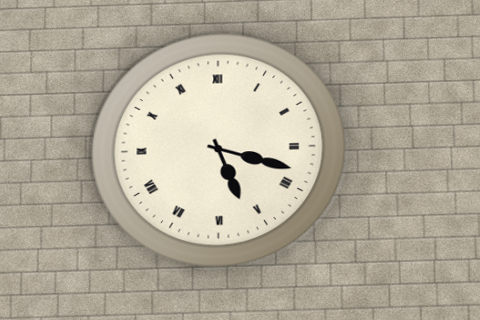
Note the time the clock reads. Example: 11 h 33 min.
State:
5 h 18 min
